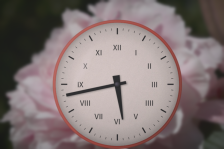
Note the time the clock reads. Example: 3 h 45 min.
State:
5 h 43 min
